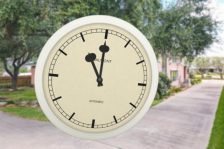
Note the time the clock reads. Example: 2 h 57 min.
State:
11 h 00 min
